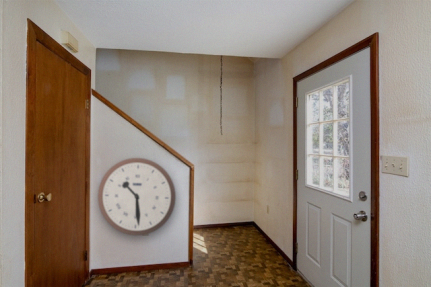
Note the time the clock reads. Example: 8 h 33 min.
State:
10 h 29 min
